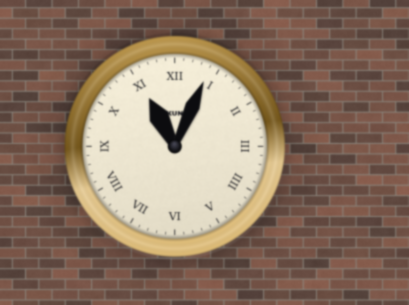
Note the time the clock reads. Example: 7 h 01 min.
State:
11 h 04 min
